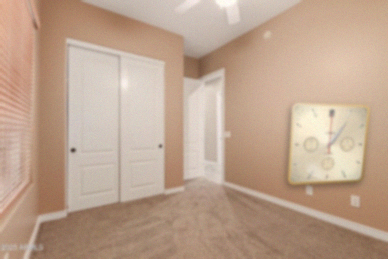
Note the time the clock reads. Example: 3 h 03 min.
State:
1 h 06 min
